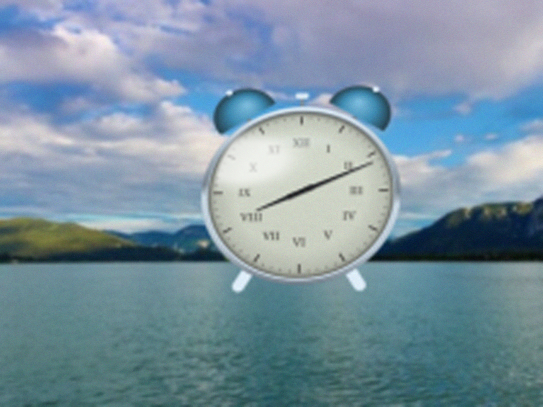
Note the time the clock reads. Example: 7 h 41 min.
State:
8 h 11 min
